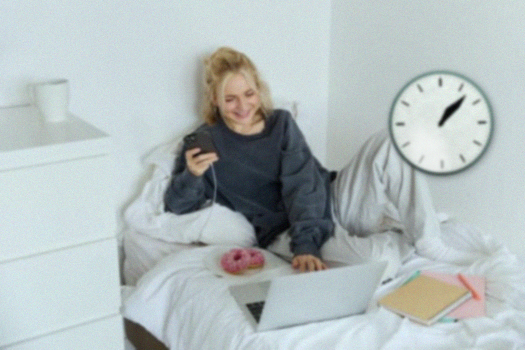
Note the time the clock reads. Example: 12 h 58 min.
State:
1 h 07 min
